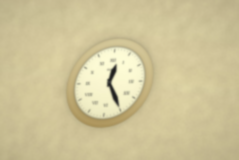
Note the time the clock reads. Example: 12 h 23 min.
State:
12 h 25 min
